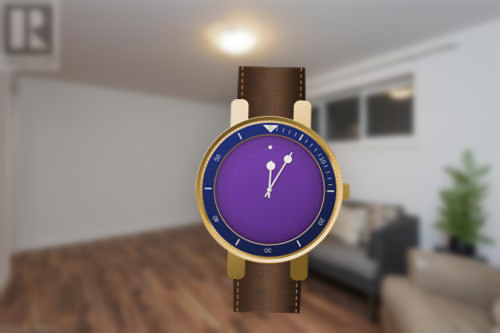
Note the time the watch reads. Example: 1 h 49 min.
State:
12 h 05 min
